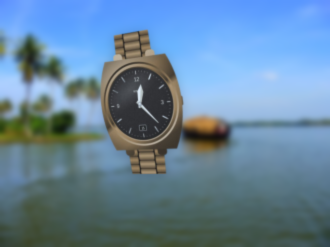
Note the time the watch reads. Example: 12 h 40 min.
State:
12 h 23 min
